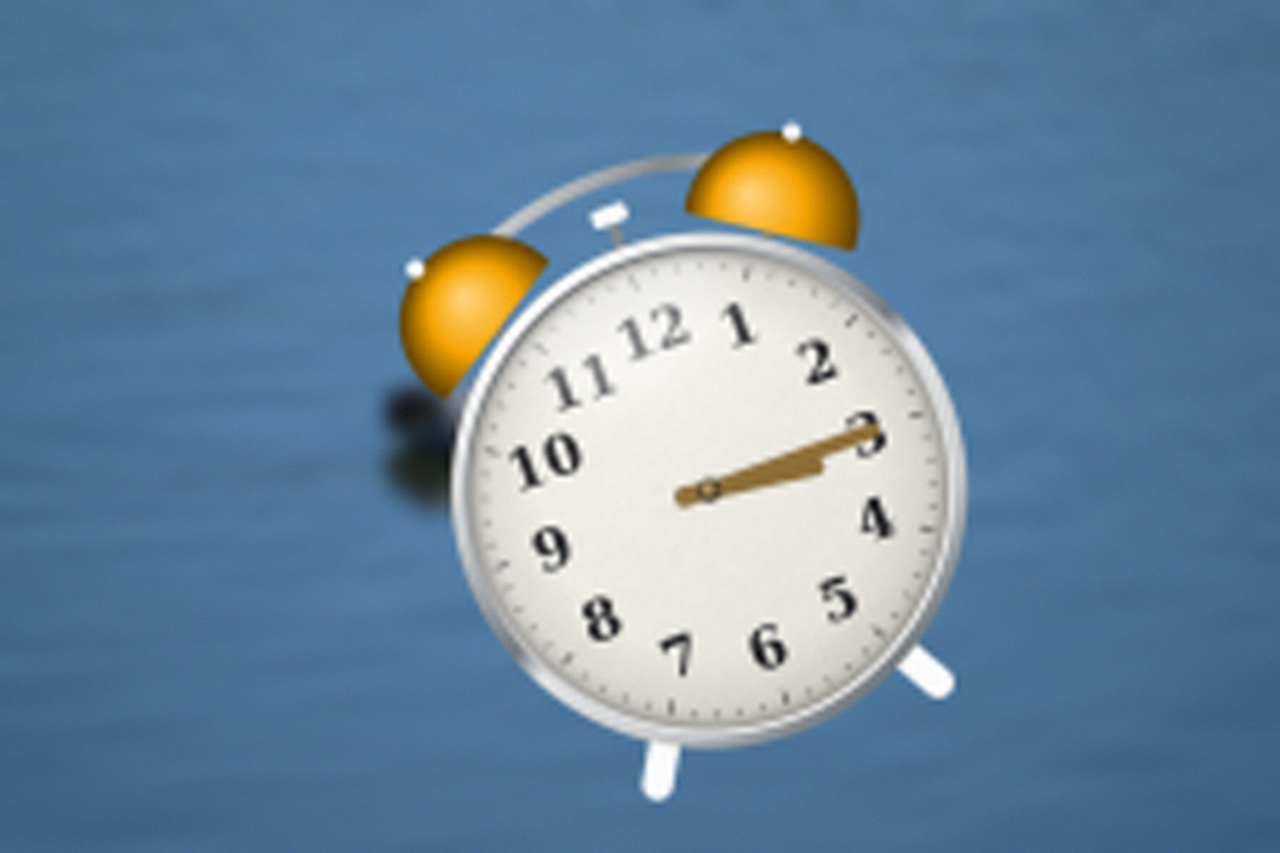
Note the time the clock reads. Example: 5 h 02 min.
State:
3 h 15 min
